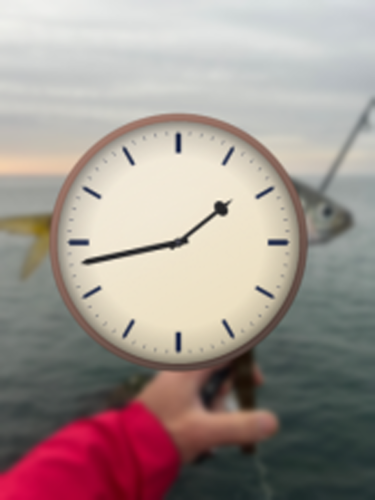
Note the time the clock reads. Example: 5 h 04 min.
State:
1 h 43 min
